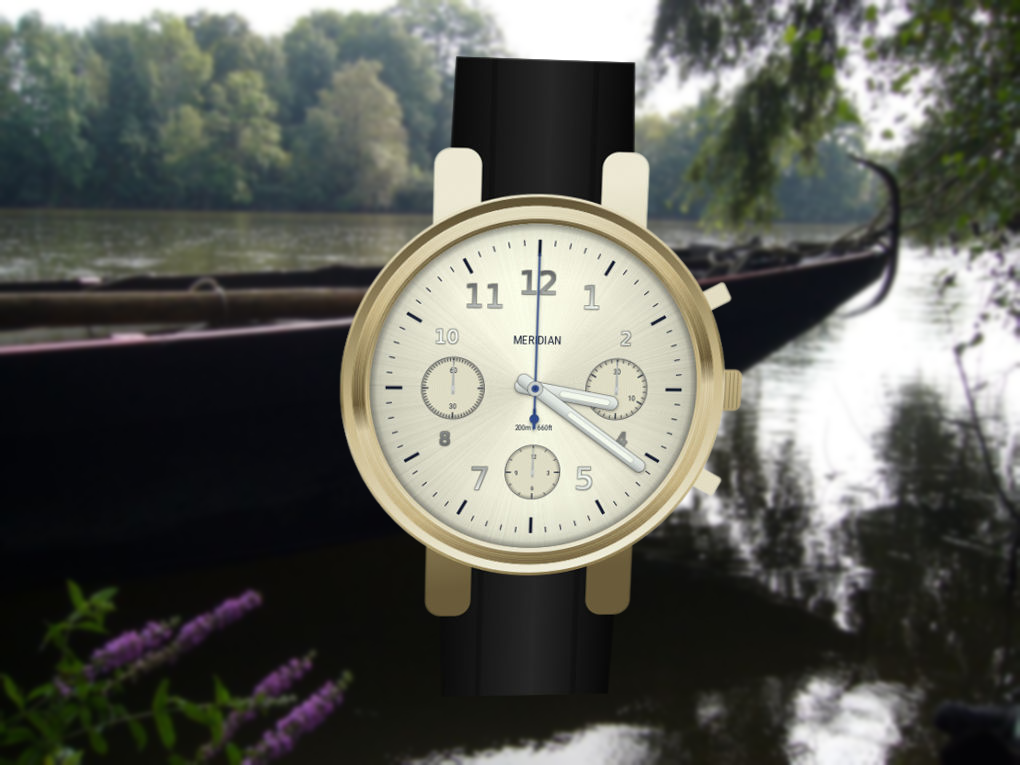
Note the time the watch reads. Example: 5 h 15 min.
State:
3 h 21 min
